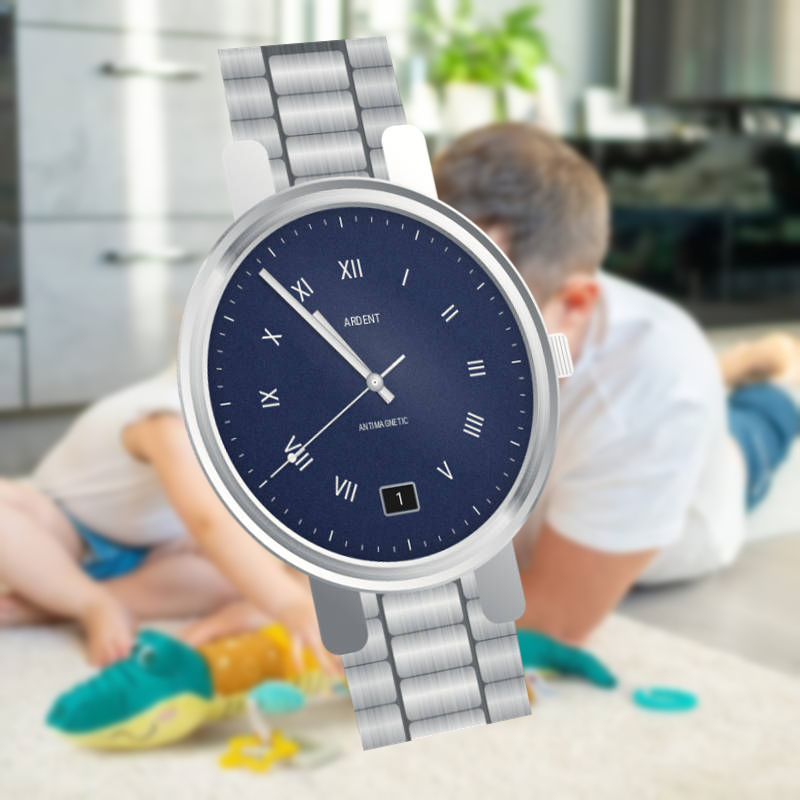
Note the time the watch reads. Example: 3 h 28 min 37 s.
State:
10 h 53 min 40 s
